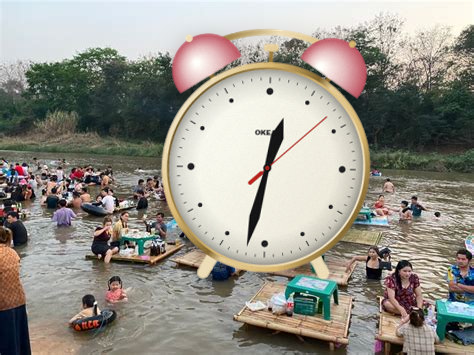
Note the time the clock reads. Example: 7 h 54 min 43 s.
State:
12 h 32 min 08 s
